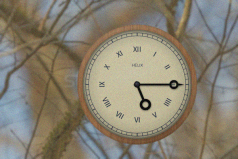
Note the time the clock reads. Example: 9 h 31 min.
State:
5 h 15 min
